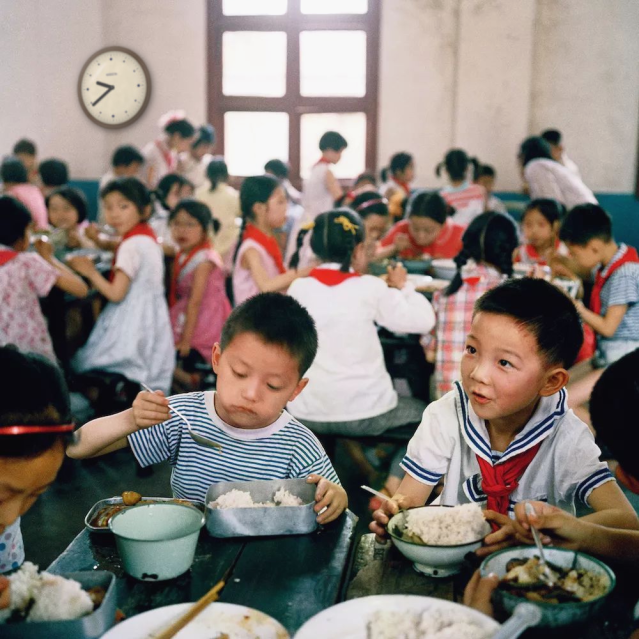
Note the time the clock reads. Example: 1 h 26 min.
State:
9 h 39 min
